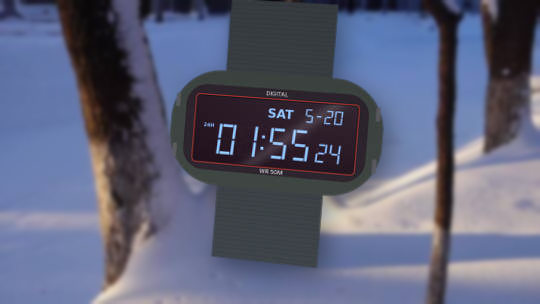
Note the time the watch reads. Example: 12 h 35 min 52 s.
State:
1 h 55 min 24 s
